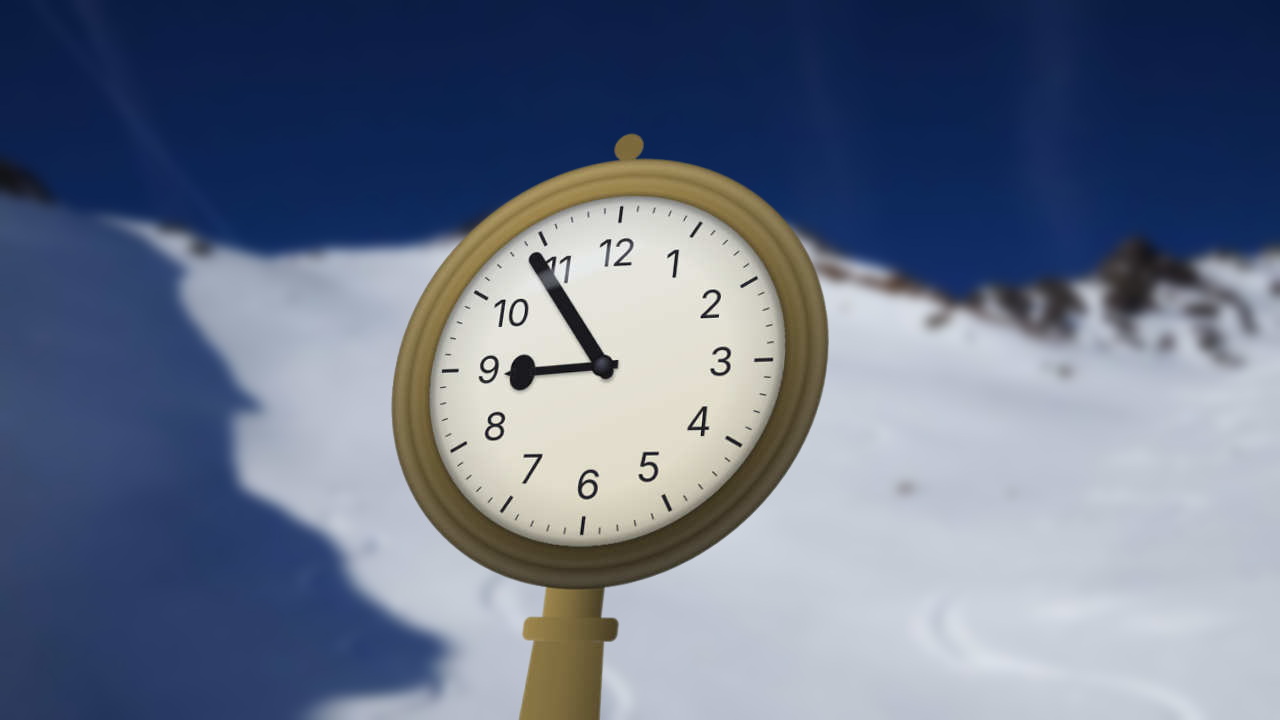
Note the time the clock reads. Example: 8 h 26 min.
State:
8 h 54 min
